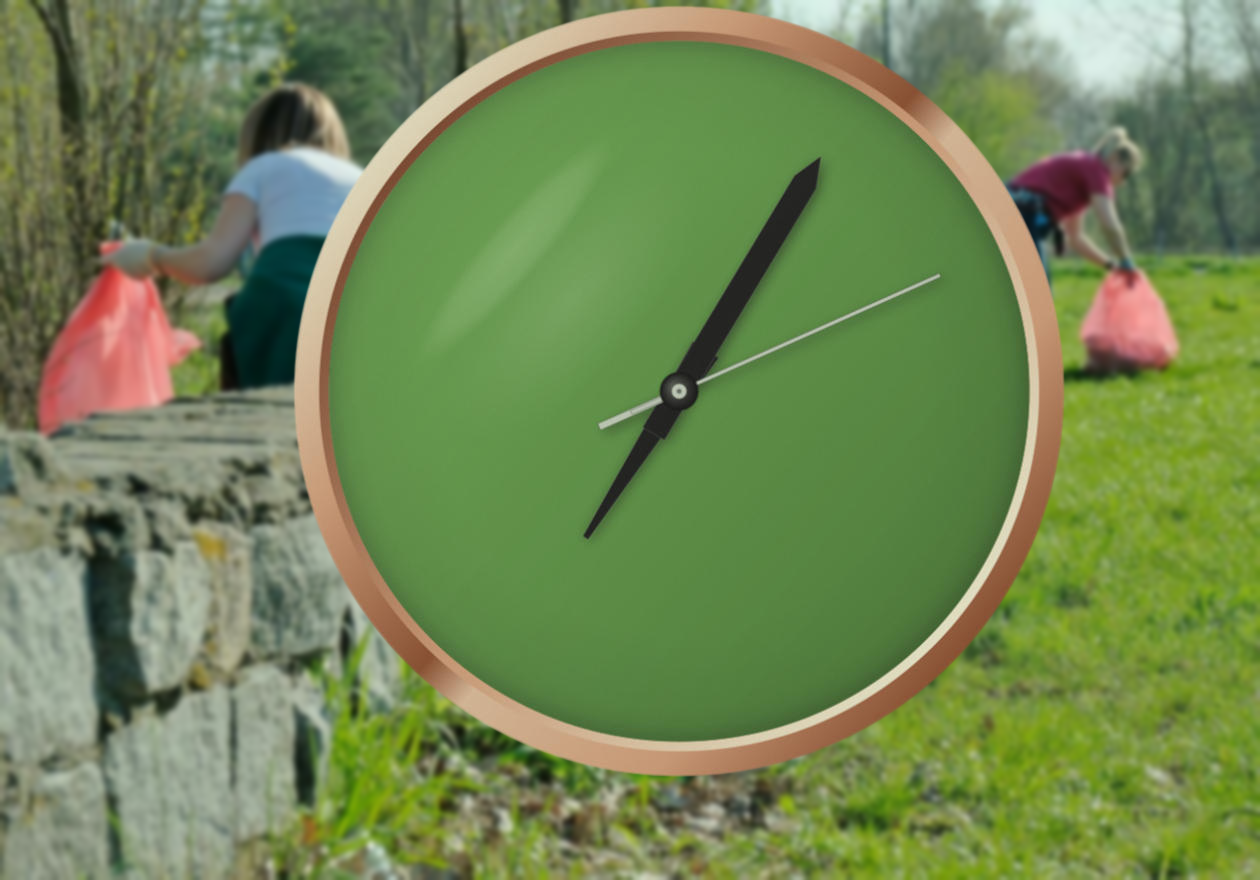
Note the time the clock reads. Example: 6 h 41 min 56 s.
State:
7 h 05 min 11 s
